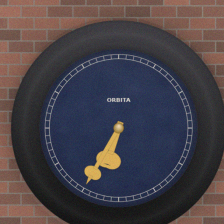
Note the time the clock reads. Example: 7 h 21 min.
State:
6 h 35 min
